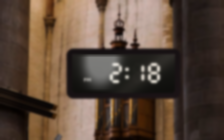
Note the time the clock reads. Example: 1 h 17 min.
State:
2 h 18 min
